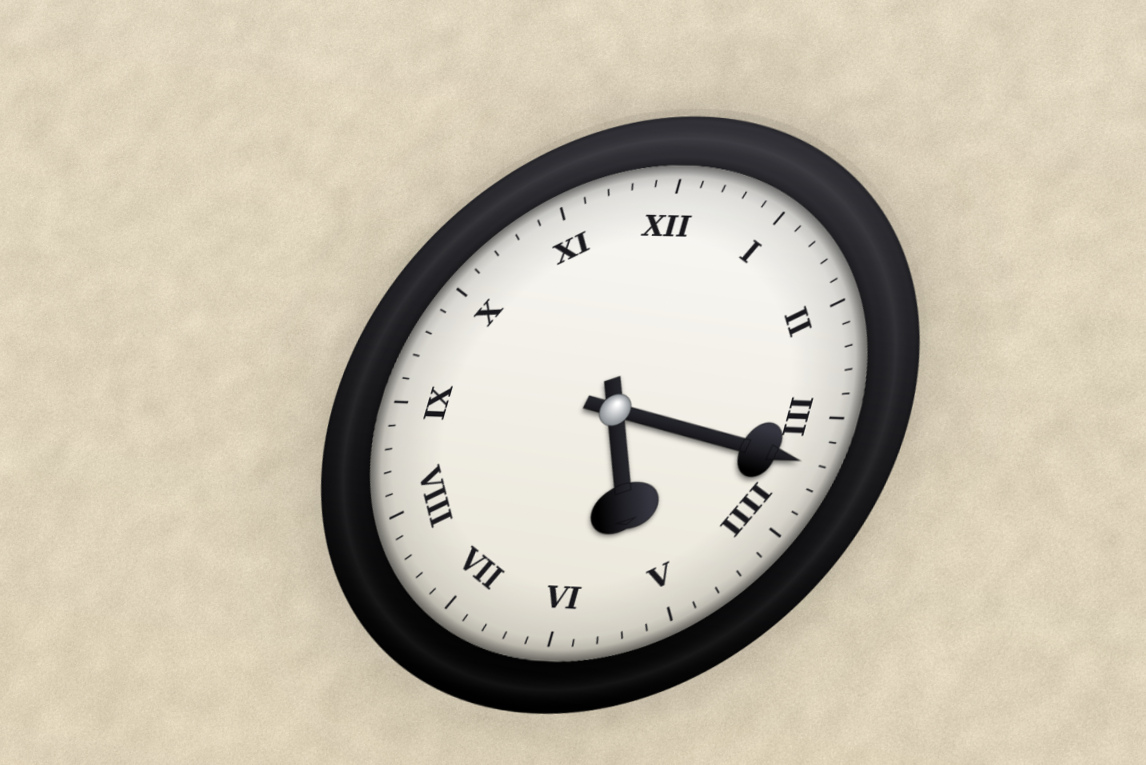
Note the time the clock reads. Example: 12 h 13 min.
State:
5 h 17 min
